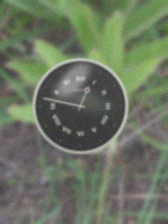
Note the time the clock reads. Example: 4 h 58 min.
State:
12 h 47 min
